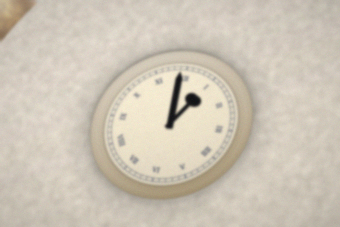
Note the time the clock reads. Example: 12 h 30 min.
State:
12 h 59 min
